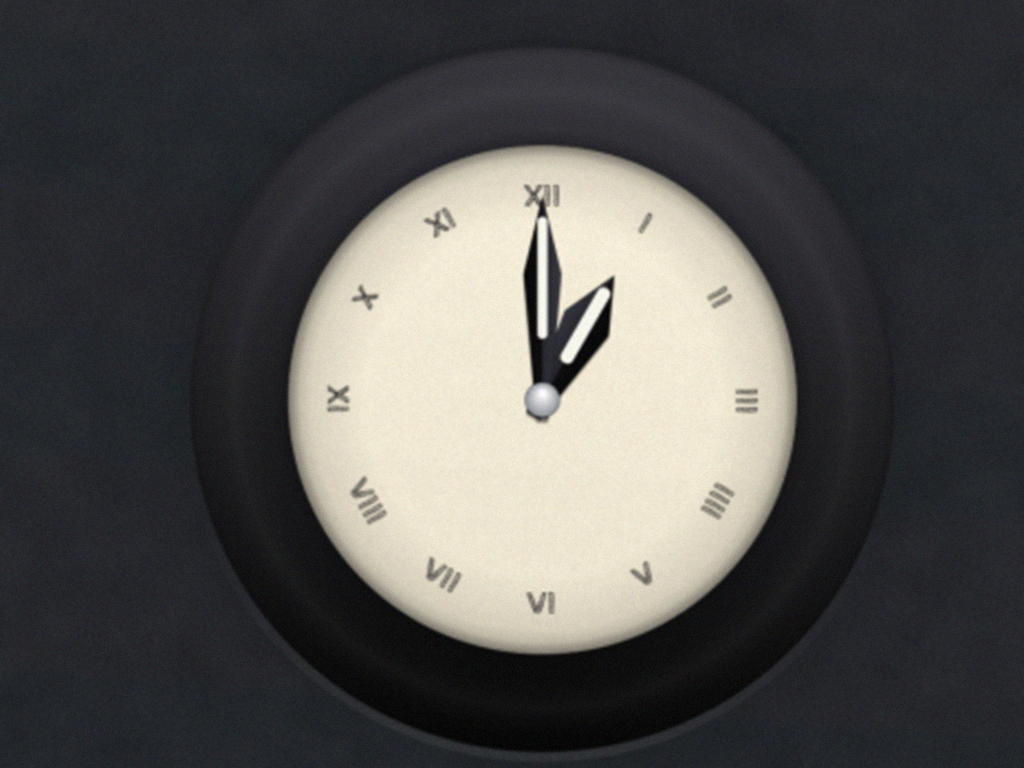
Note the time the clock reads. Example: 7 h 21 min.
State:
1 h 00 min
